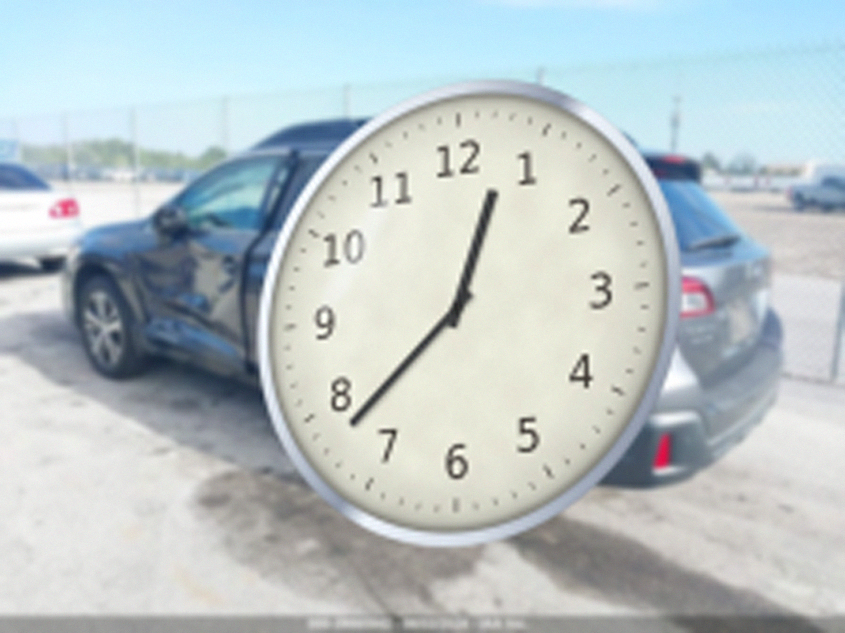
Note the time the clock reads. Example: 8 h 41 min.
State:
12 h 38 min
